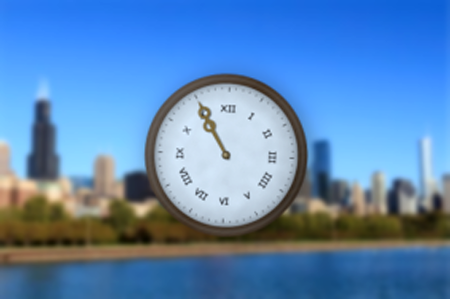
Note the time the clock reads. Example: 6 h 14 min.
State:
10 h 55 min
